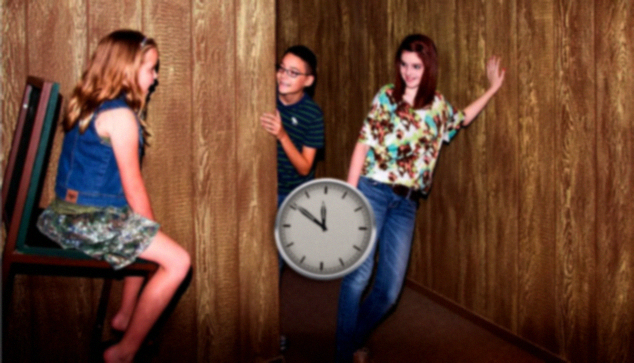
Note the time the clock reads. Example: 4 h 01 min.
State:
11 h 51 min
